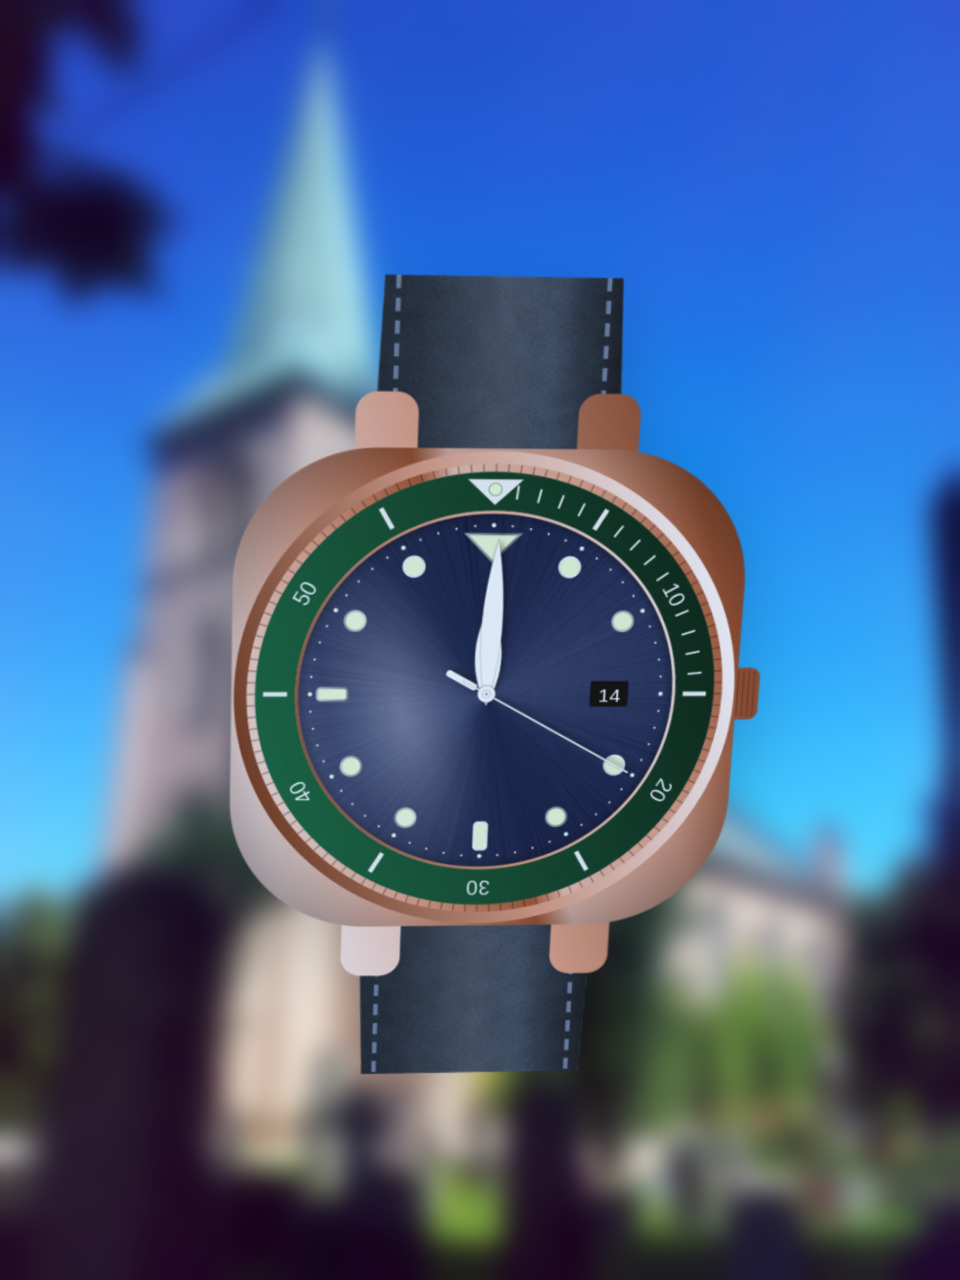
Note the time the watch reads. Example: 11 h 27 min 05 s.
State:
12 h 00 min 20 s
